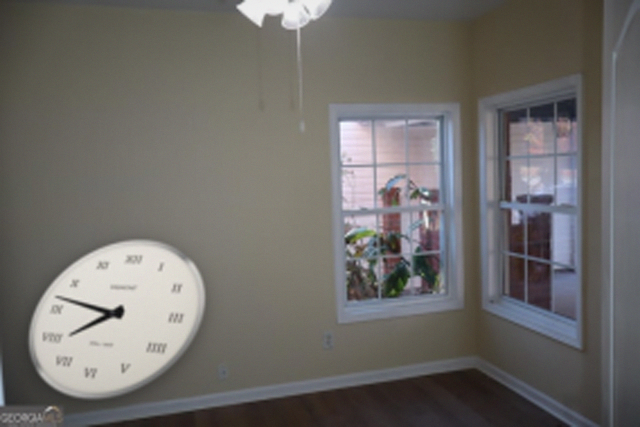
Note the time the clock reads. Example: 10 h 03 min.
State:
7 h 47 min
